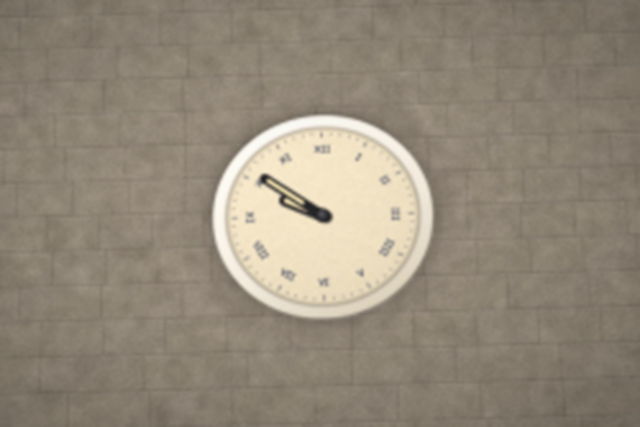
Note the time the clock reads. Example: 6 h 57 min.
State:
9 h 51 min
